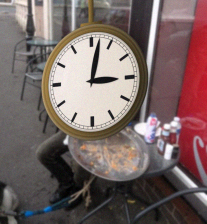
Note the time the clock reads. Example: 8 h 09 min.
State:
3 h 02 min
